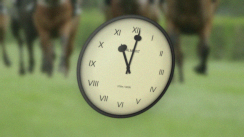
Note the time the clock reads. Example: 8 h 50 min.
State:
11 h 01 min
